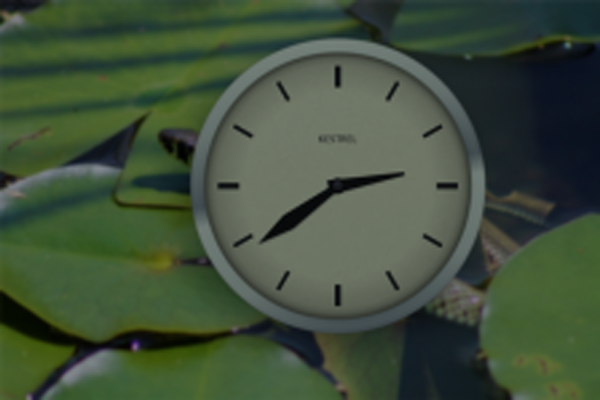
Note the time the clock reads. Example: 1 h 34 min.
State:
2 h 39 min
